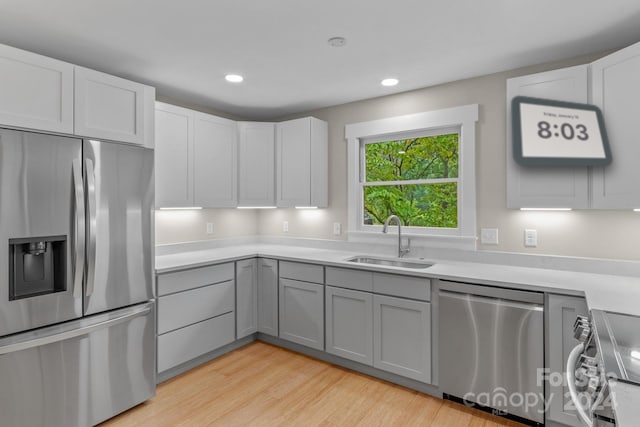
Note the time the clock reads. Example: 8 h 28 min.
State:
8 h 03 min
